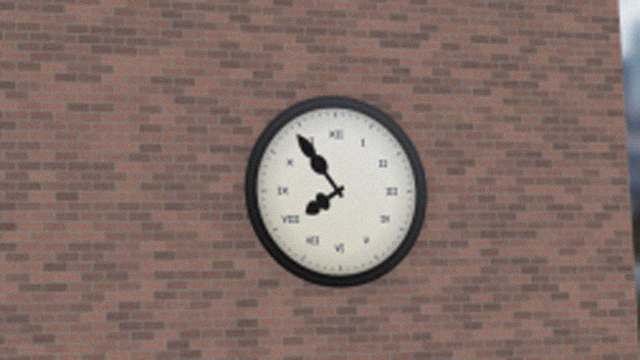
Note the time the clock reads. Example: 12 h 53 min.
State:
7 h 54 min
